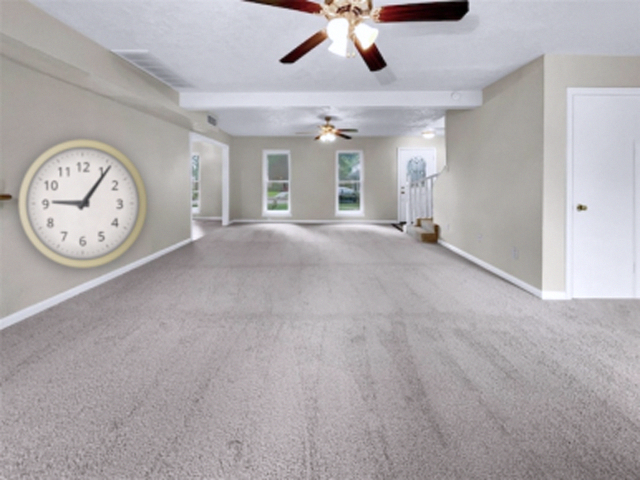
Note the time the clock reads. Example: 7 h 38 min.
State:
9 h 06 min
